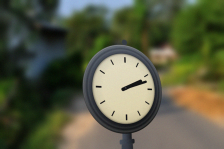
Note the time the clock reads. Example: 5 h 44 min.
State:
2 h 12 min
